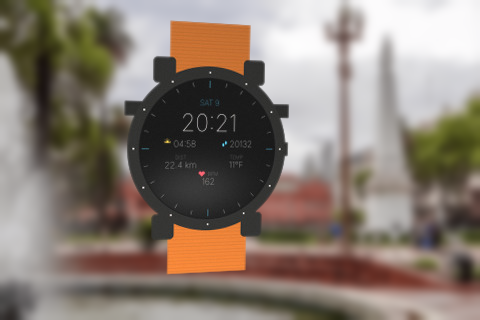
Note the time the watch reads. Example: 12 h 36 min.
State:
20 h 21 min
